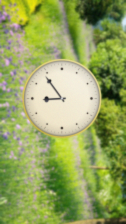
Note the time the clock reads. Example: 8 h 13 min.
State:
8 h 54 min
